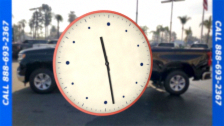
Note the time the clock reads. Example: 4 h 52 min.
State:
11 h 28 min
